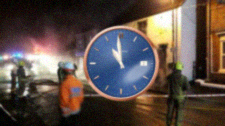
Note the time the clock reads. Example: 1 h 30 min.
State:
10 h 59 min
